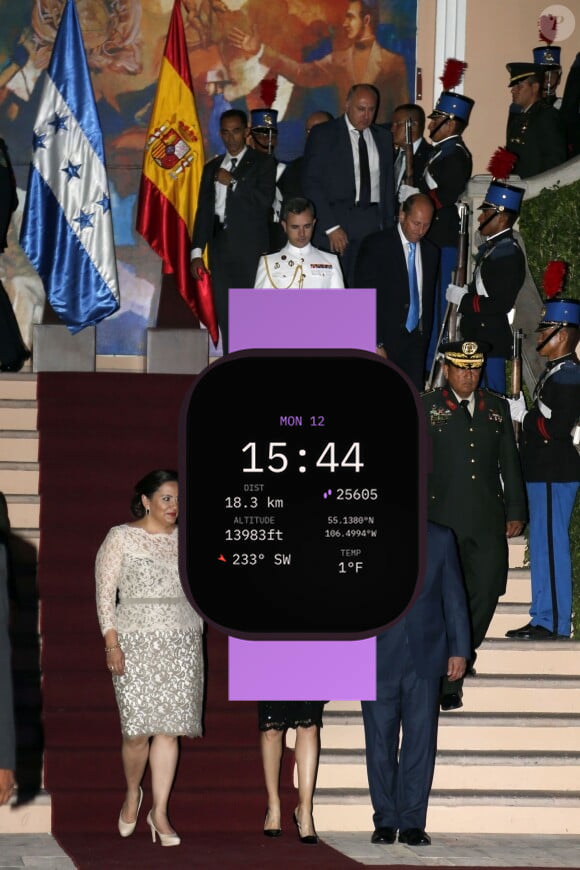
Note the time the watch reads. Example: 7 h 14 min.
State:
15 h 44 min
